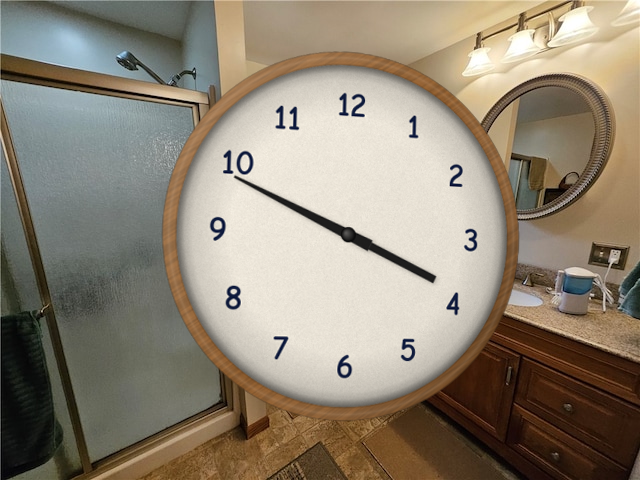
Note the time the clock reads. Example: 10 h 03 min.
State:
3 h 49 min
